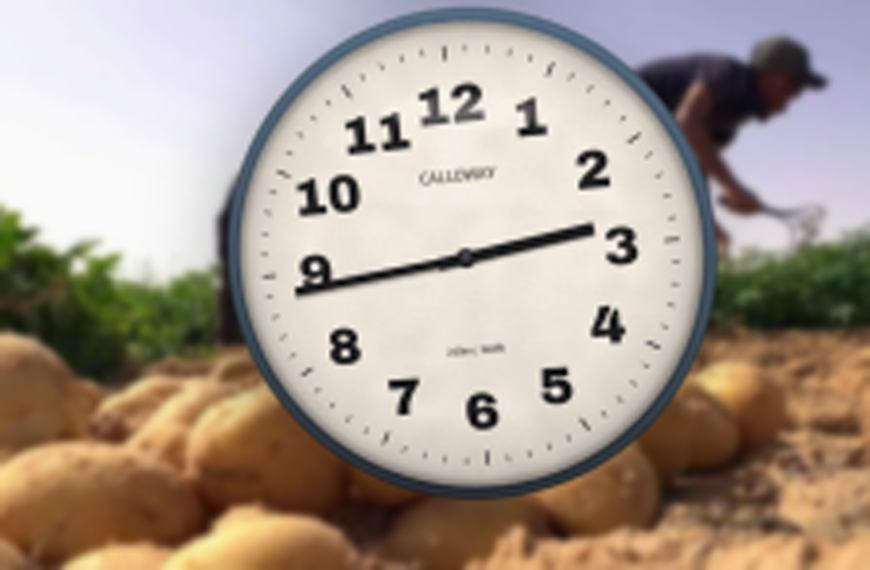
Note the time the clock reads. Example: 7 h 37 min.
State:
2 h 44 min
